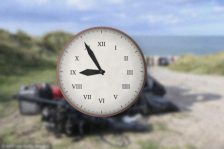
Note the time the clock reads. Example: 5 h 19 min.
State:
8 h 55 min
